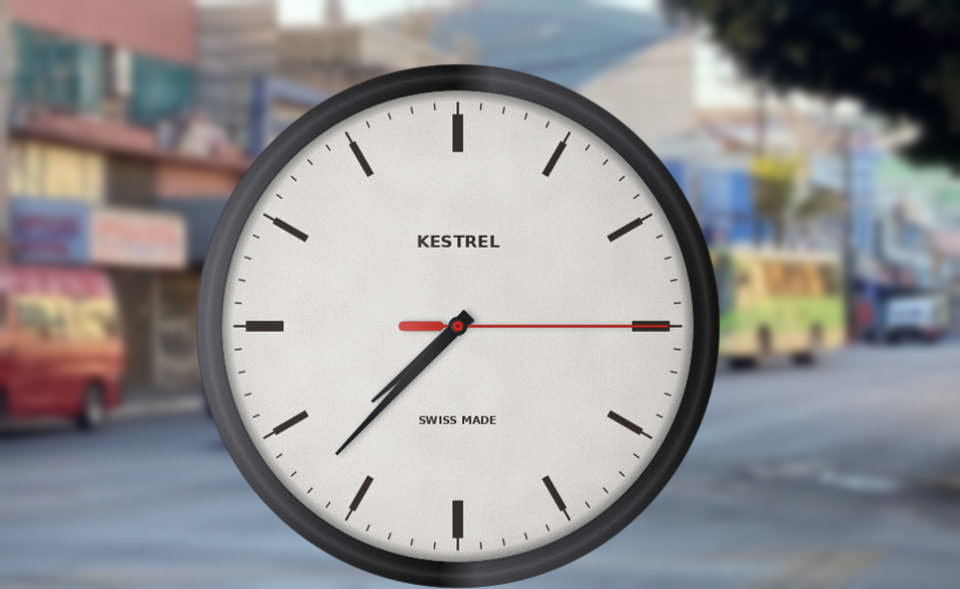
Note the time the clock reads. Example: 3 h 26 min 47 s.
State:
7 h 37 min 15 s
